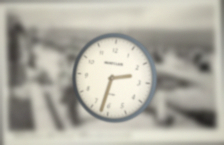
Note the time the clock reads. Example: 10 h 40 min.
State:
2 h 32 min
